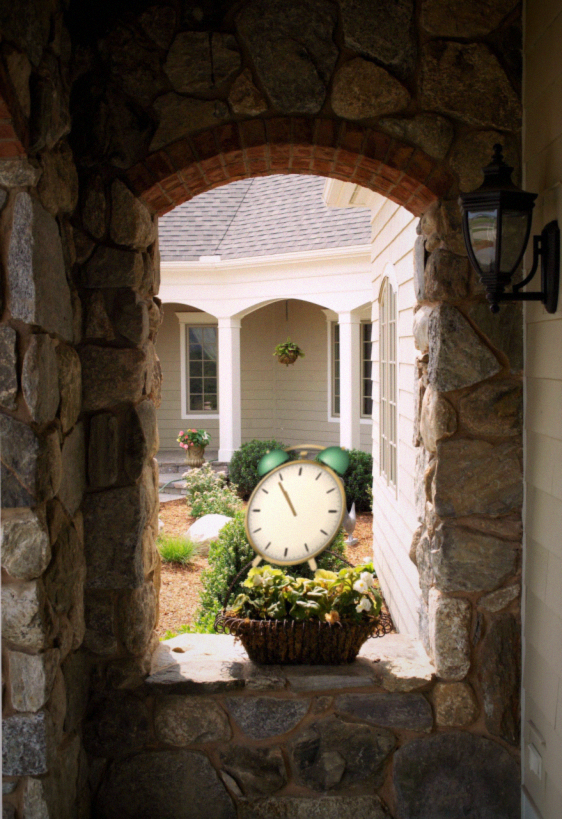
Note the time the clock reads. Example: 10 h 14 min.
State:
10 h 54 min
